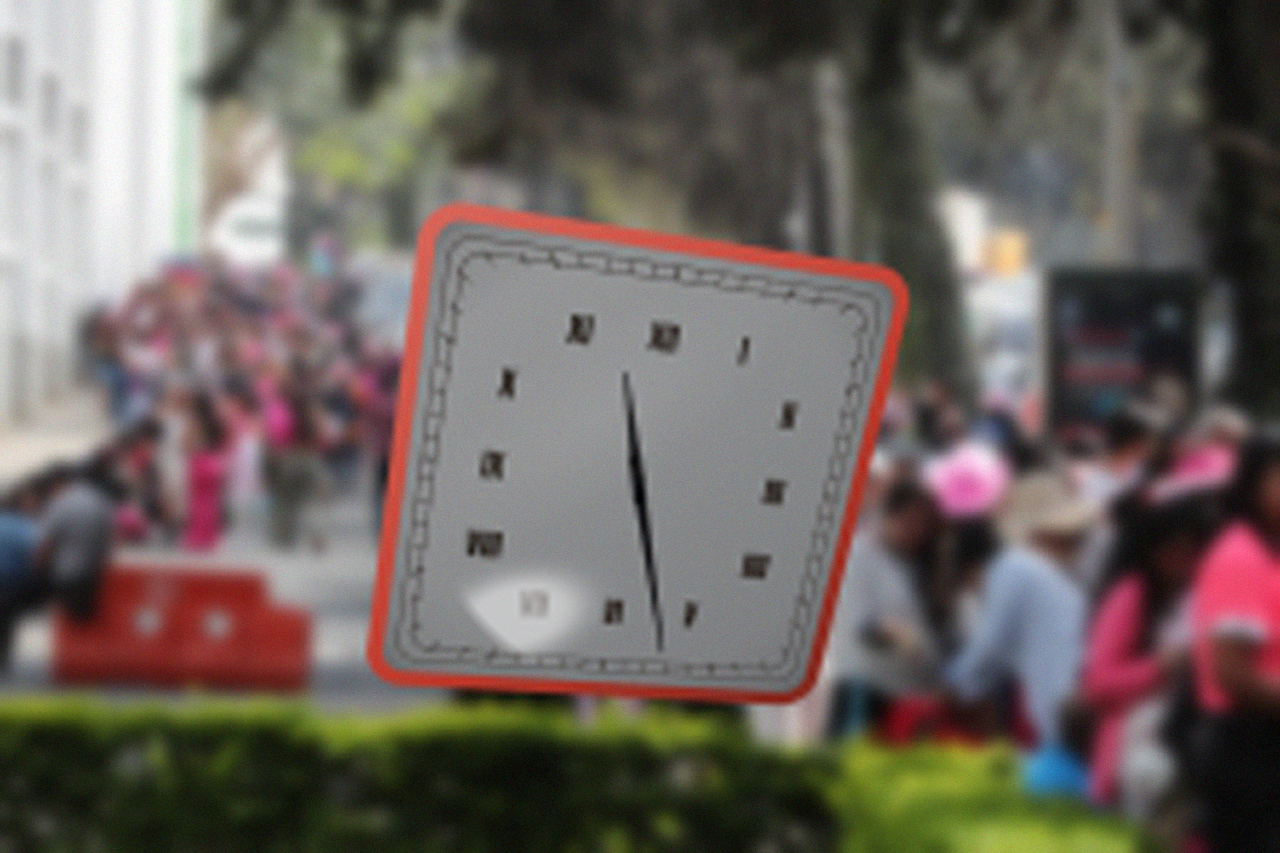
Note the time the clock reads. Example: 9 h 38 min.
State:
11 h 27 min
